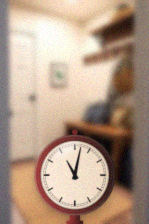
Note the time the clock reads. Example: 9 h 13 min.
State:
11 h 02 min
